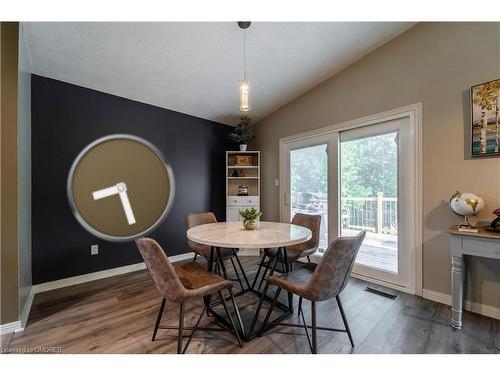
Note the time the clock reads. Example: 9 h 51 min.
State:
8 h 27 min
